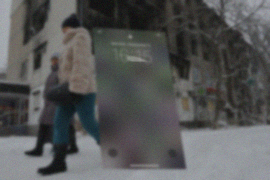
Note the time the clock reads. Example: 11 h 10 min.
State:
16 h 15 min
